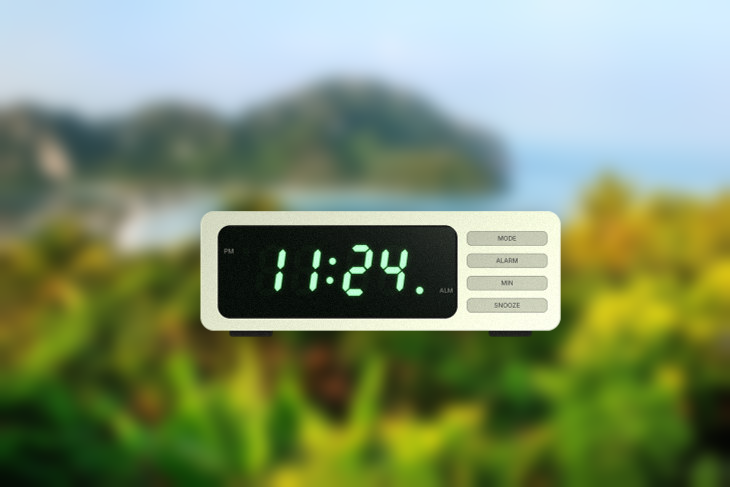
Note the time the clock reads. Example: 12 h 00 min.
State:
11 h 24 min
